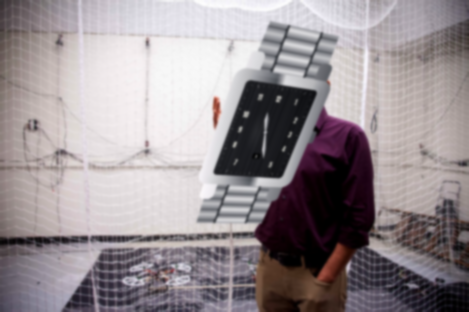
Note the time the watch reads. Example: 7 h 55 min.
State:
11 h 27 min
